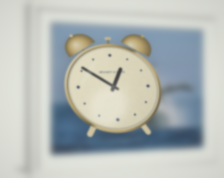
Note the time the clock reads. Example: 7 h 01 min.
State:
12 h 51 min
